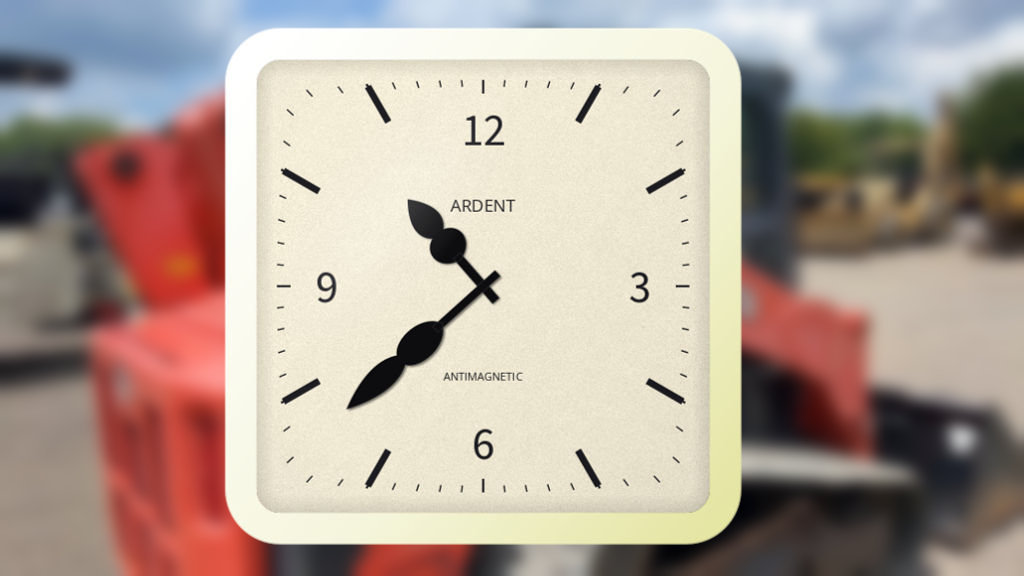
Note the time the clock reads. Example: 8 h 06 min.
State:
10 h 38 min
